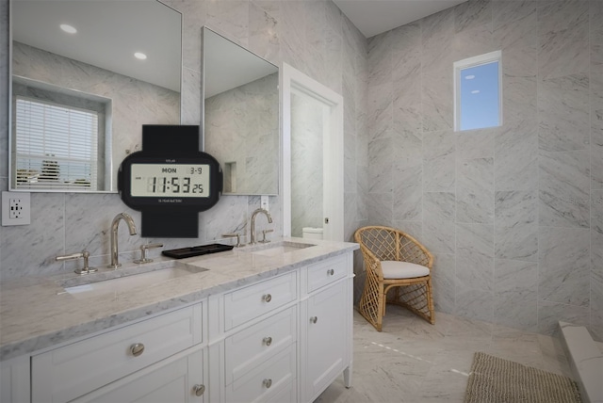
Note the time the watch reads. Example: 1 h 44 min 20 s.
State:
11 h 53 min 25 s
